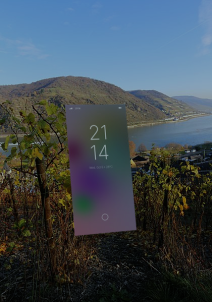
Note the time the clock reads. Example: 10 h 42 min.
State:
21 h 14 min
